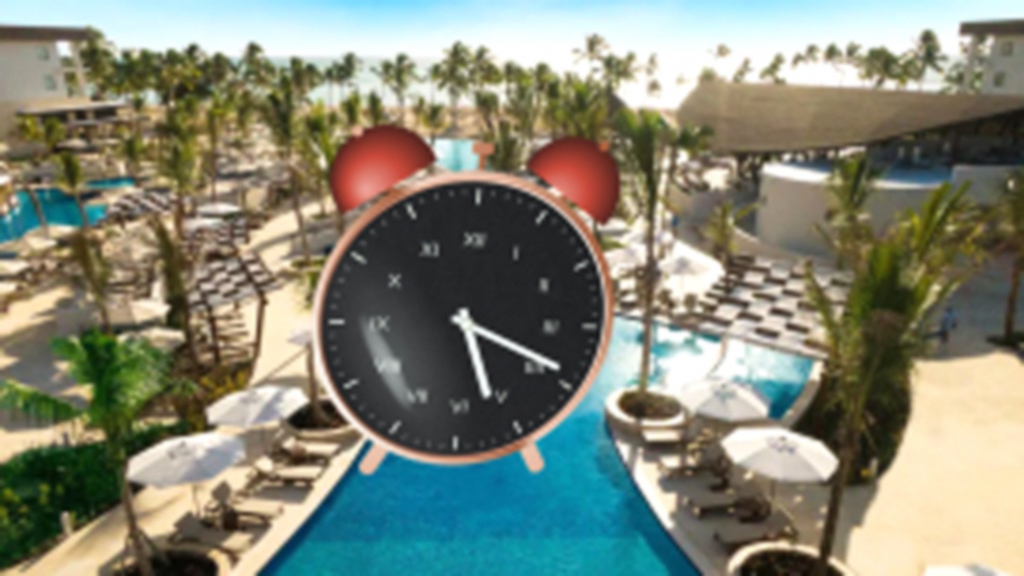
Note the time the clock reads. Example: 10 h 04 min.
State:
5 h 19 min
